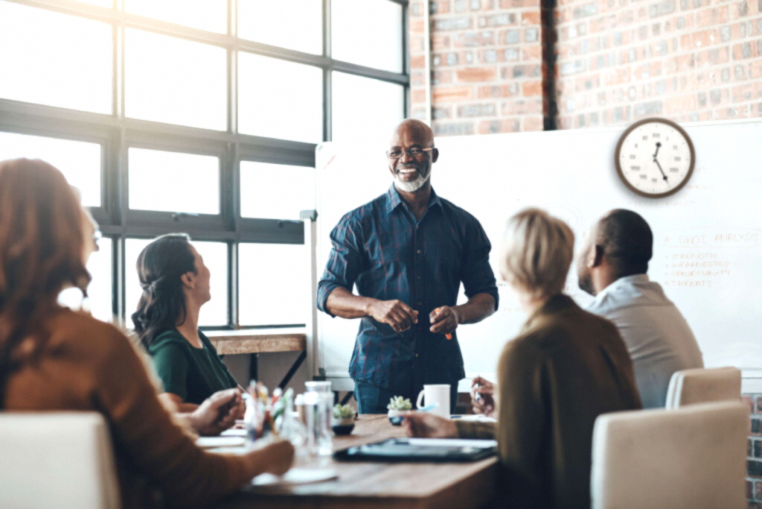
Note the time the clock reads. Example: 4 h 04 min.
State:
12 h 25 min
